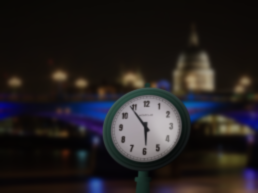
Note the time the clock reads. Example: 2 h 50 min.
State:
5 h 54 min
